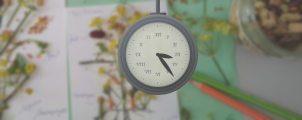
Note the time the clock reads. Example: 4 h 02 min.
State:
3 h 24 min
